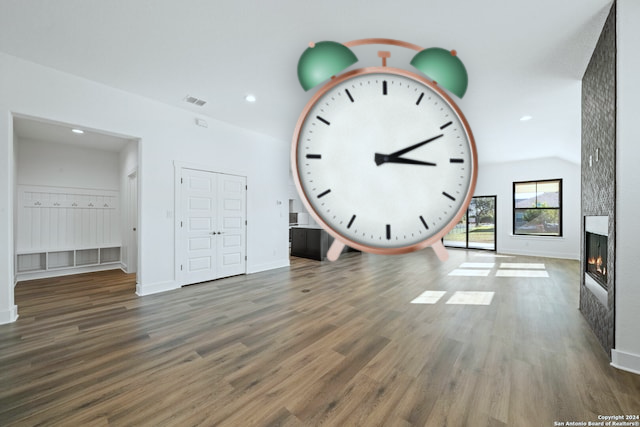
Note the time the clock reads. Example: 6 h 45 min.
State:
3 h 11 min
